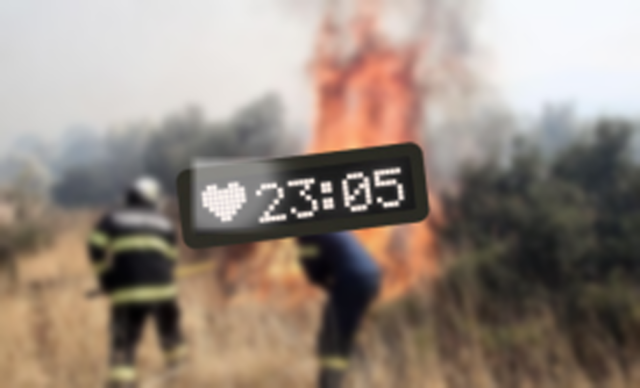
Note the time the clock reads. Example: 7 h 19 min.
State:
23 h 05 min
